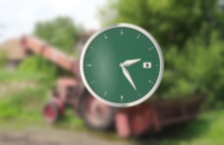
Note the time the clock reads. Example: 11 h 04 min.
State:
2 h 25 min
